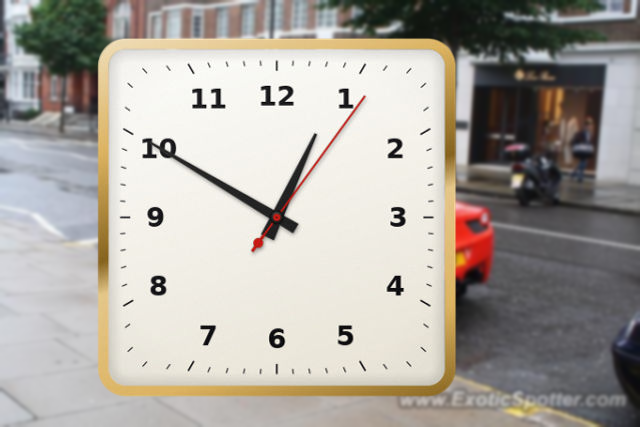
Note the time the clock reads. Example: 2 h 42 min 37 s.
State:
12 h 50 min 06 s
